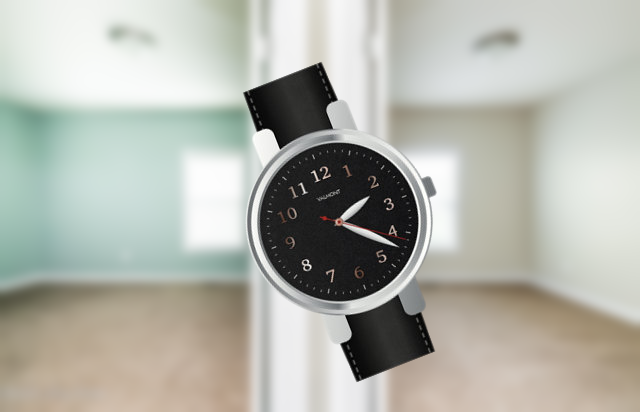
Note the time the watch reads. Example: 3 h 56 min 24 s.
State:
2 h 22 min 21 s
